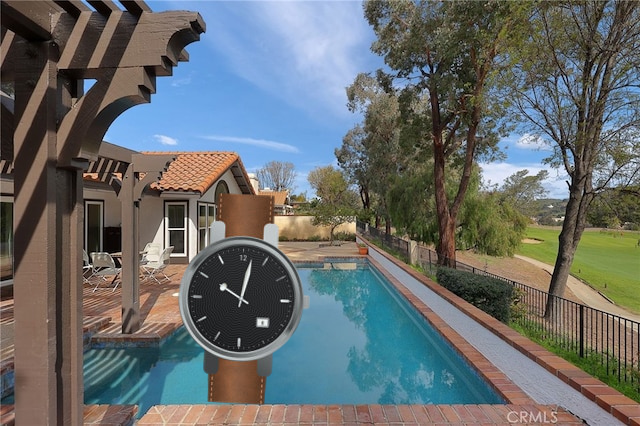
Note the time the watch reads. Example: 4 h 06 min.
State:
10 h 02 min
